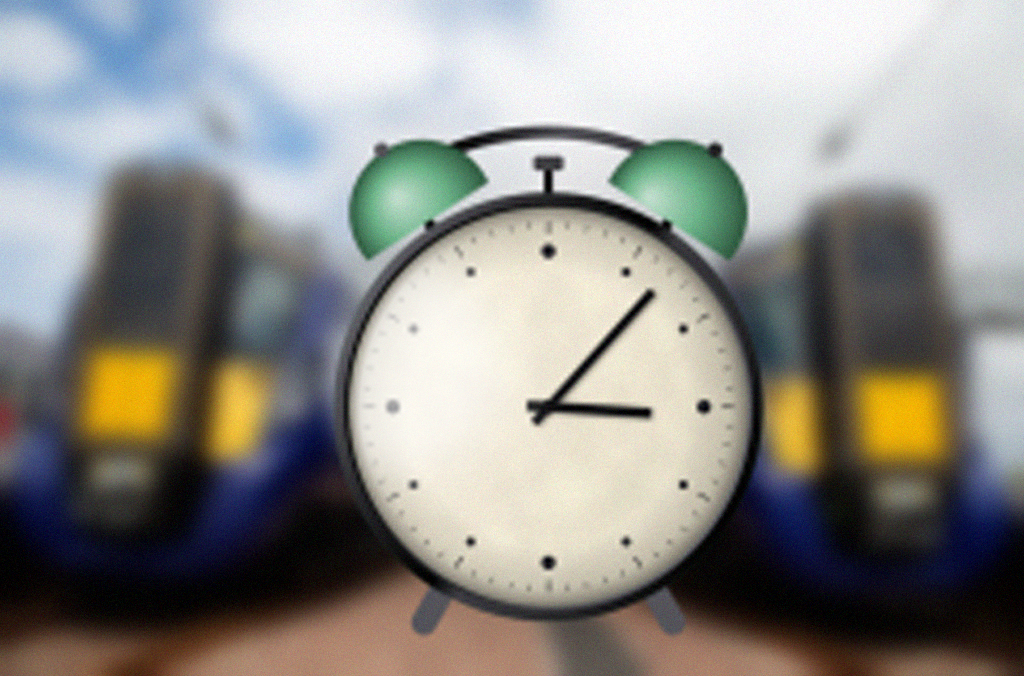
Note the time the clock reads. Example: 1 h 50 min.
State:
3 h 07 min
